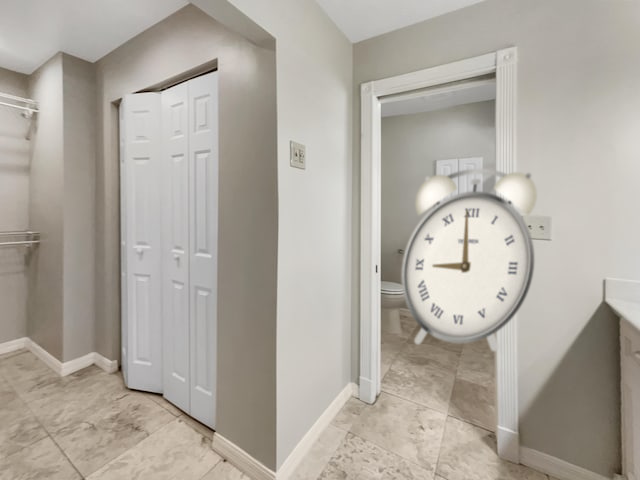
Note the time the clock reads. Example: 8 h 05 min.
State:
8 h 59 min
